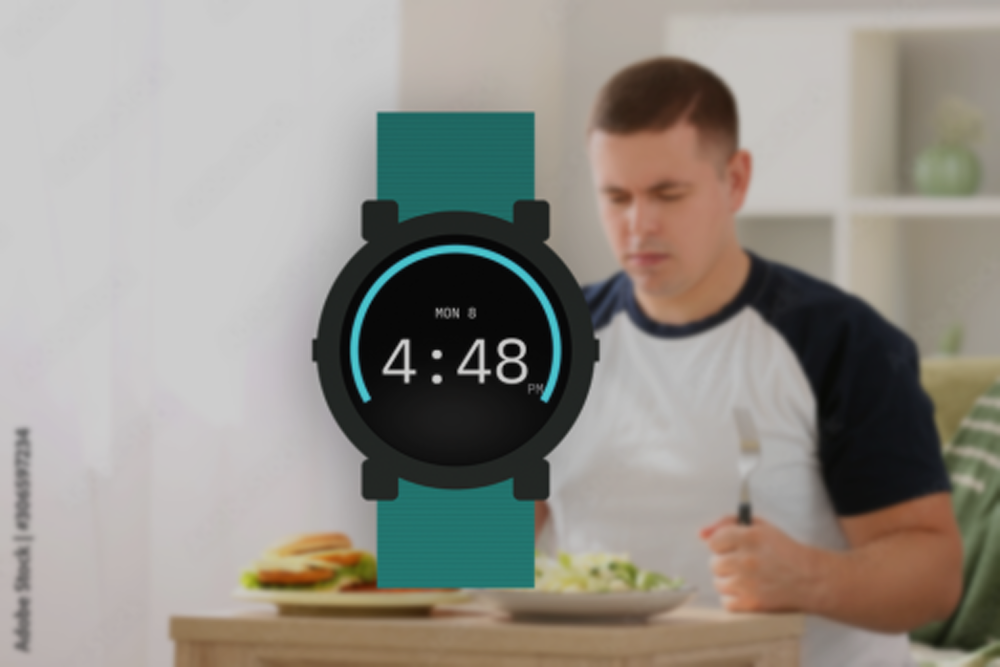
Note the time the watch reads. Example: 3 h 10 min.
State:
4 h 48 min
